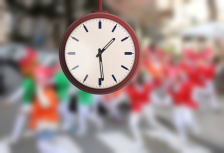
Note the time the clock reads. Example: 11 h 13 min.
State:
1 h 29 min
